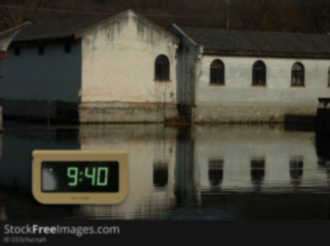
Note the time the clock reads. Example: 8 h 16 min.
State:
9 h 40 min
